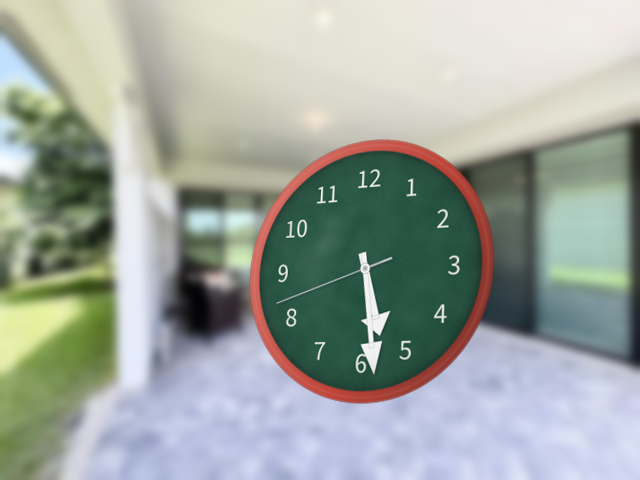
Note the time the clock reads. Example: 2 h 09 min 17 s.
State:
5 h 28 min 42 s
